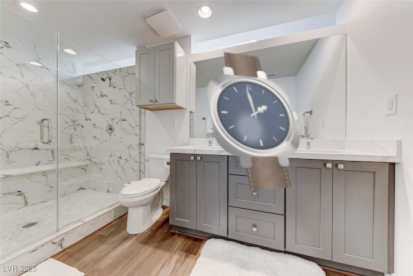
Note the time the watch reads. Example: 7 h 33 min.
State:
1 h 59 min
